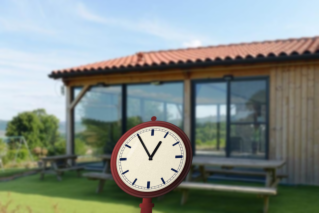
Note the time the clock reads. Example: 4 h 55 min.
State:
12 h 55 min
